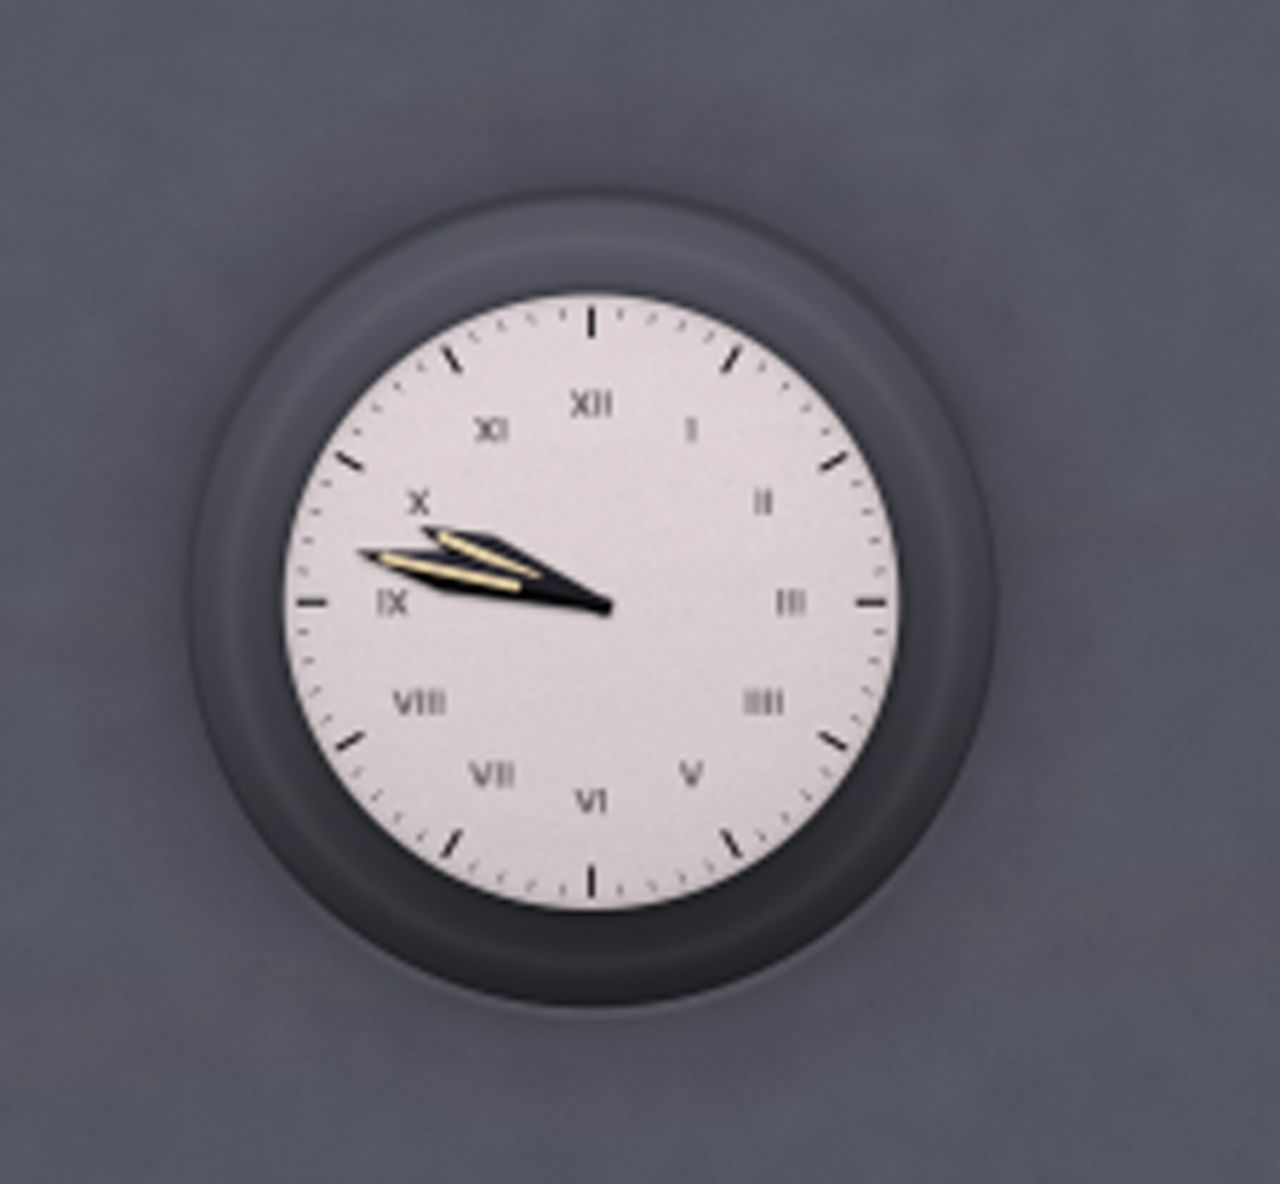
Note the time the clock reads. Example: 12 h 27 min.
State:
9 h 47 min
